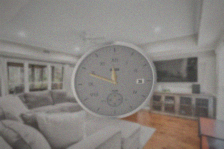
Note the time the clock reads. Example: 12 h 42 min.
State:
11 h 49 min
